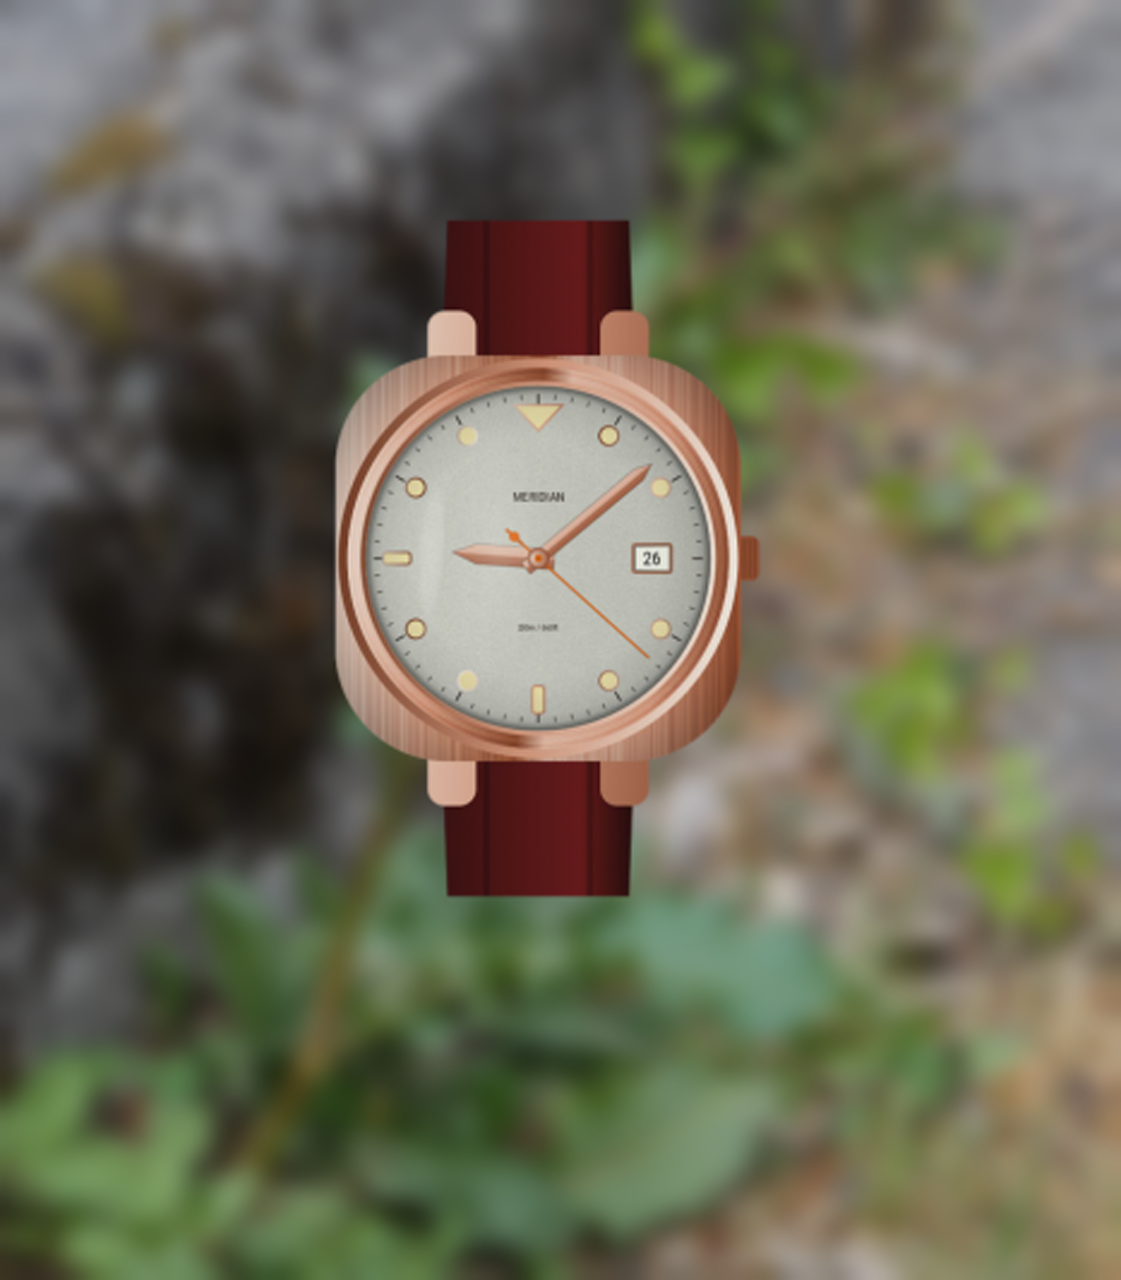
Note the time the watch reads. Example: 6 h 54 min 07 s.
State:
9 h 08 min 22 s
